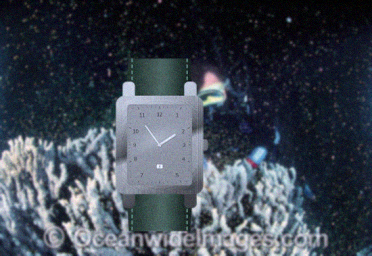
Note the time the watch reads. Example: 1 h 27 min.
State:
1 h 54 min
